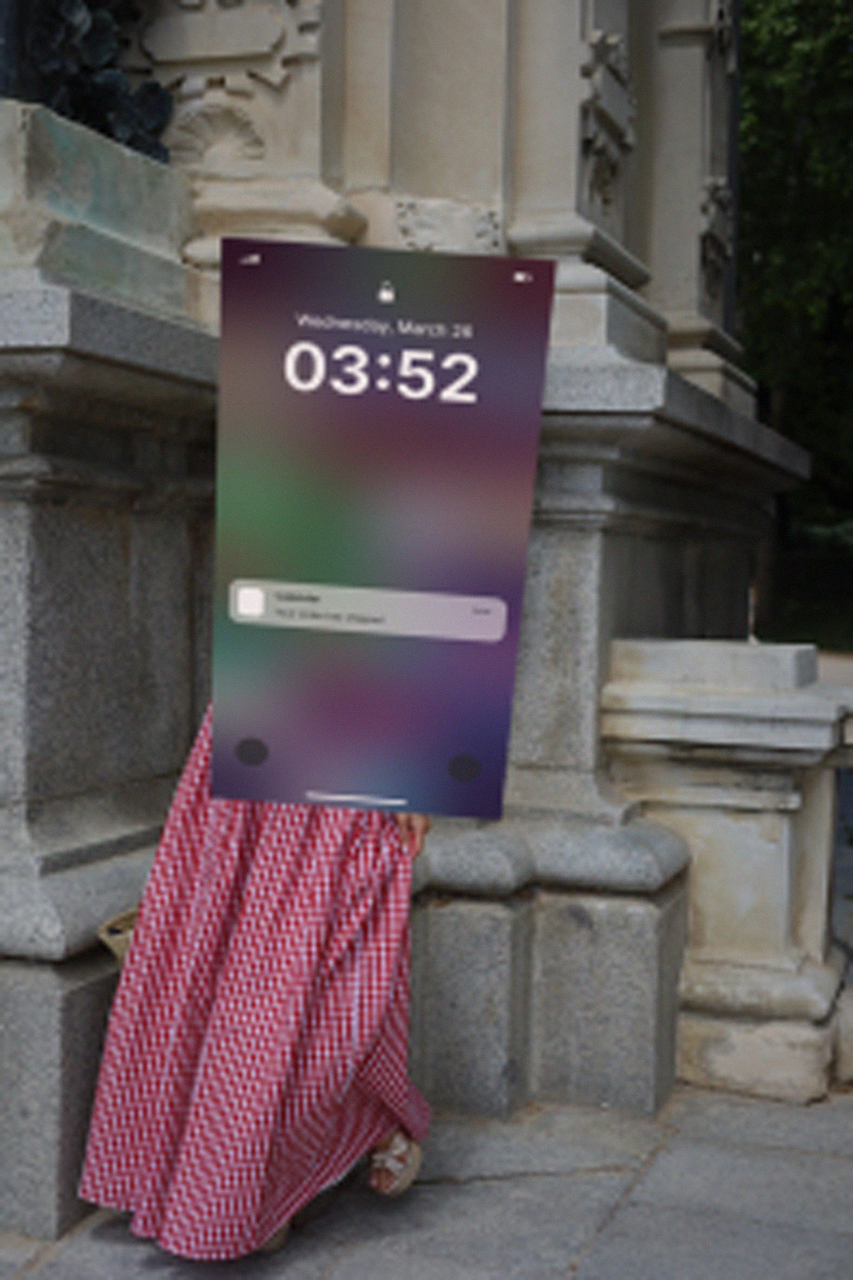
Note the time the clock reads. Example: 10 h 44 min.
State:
3 h 52 min
